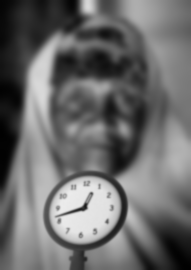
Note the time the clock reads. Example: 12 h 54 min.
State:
12 h 42 min
